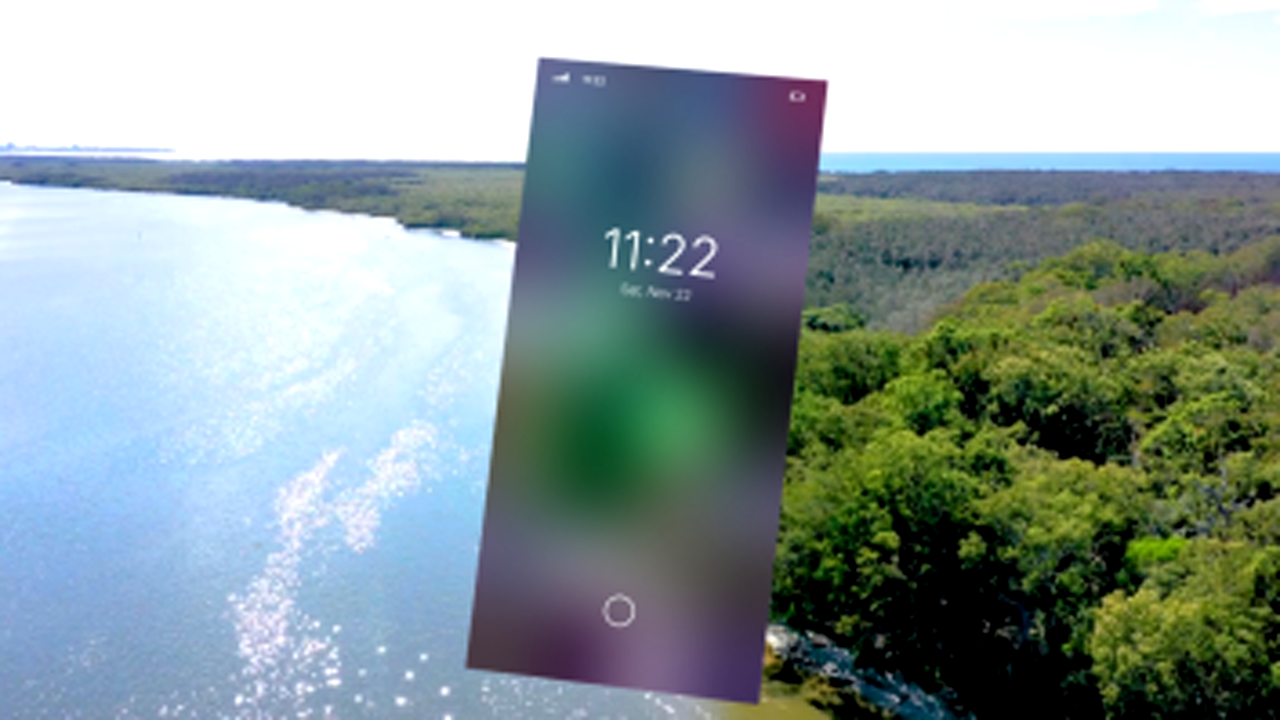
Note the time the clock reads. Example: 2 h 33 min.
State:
11 h 22 min
